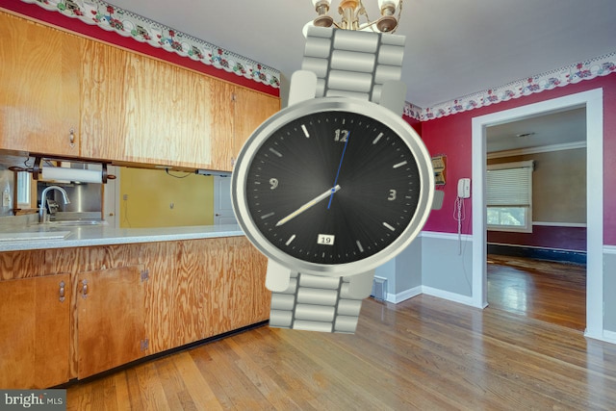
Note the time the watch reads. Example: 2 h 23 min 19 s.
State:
7 h 38 min 01 s
